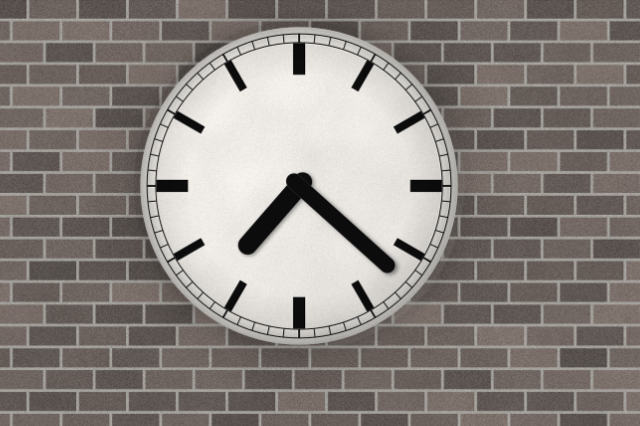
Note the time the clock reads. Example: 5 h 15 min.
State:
7 h 22 min
